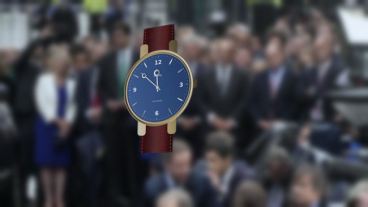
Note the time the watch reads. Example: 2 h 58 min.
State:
11 h 52 min
